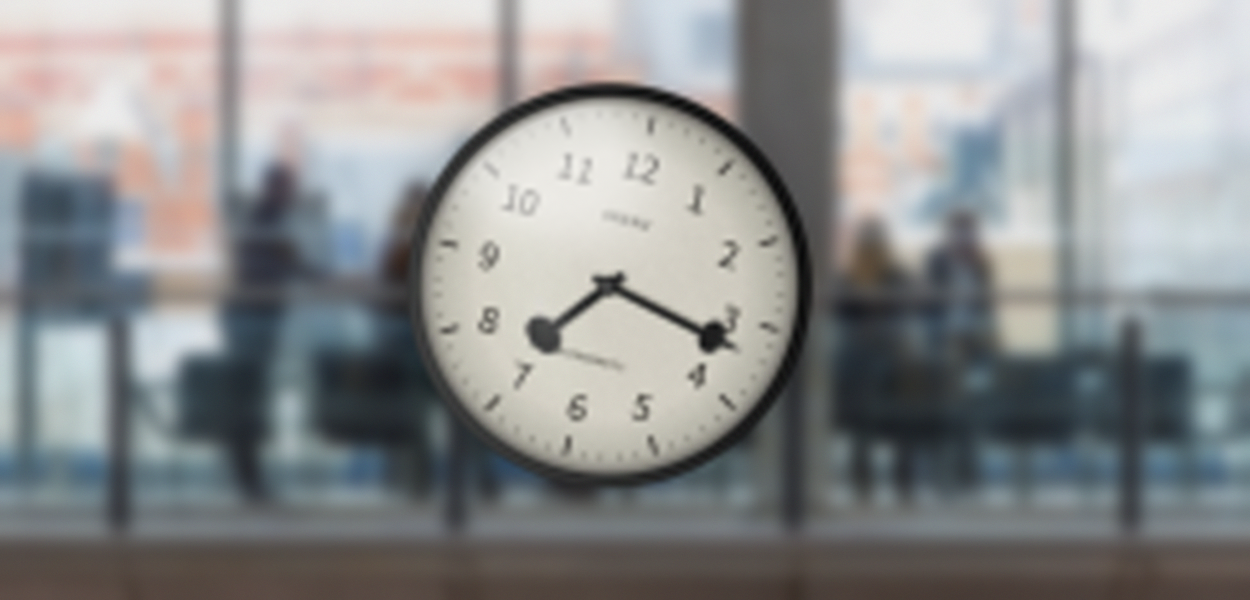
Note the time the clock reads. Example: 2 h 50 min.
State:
7 h 17 min
